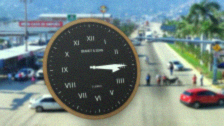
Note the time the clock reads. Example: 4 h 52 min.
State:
3 h 15 min
